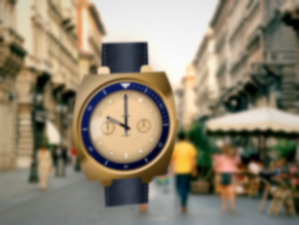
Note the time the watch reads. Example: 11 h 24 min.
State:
10 h 00 min
